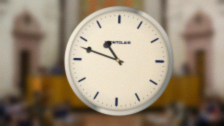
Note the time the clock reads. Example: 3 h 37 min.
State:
10 h 48 min
